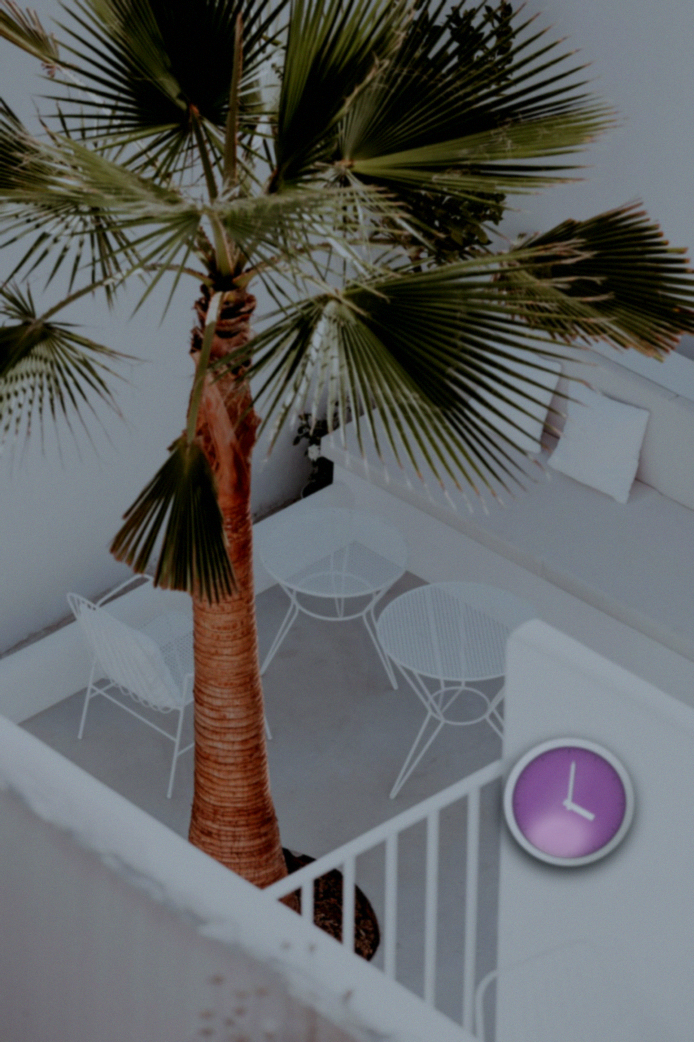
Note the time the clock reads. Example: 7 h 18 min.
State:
4 h 01 min
